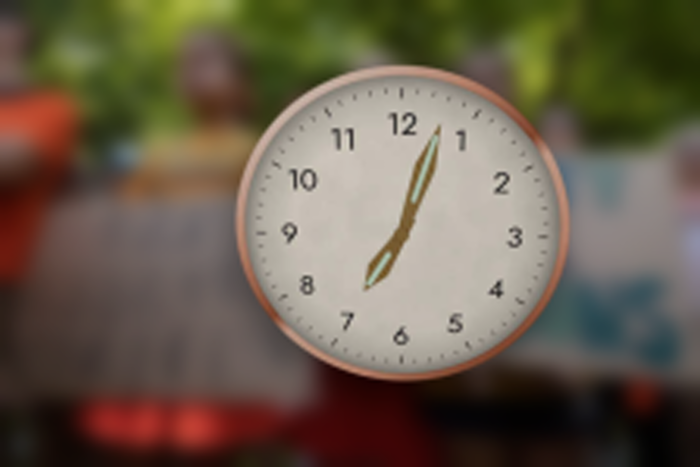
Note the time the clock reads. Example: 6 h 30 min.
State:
7 h 03 min
